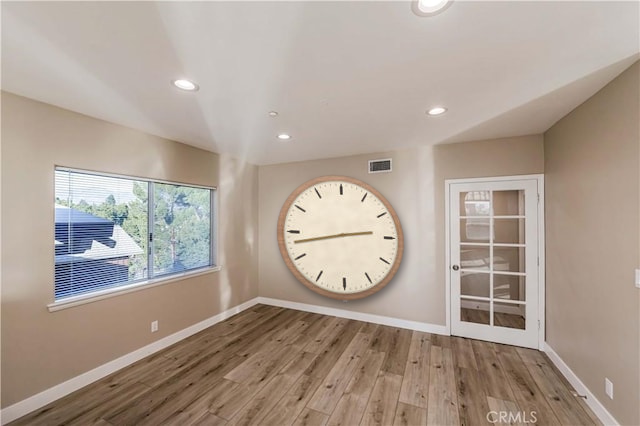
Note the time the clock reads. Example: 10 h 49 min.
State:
2 h 43 min
